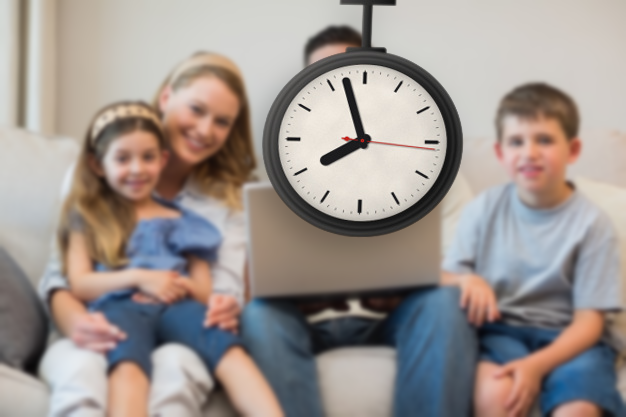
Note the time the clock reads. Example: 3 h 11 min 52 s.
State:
7 h 57 min 16 s
